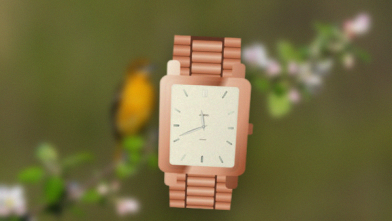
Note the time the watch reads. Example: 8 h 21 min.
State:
11 h 41 min
